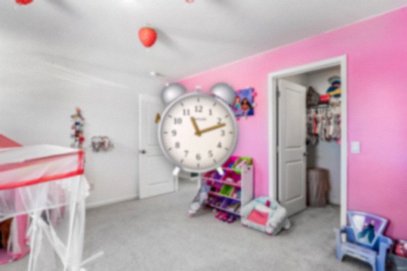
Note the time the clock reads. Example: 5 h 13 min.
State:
11 h 12 min
